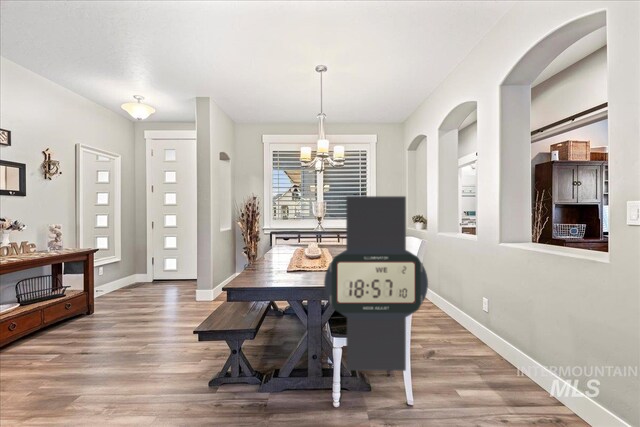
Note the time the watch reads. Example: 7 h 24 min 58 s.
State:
18 h 57 min 10 s
